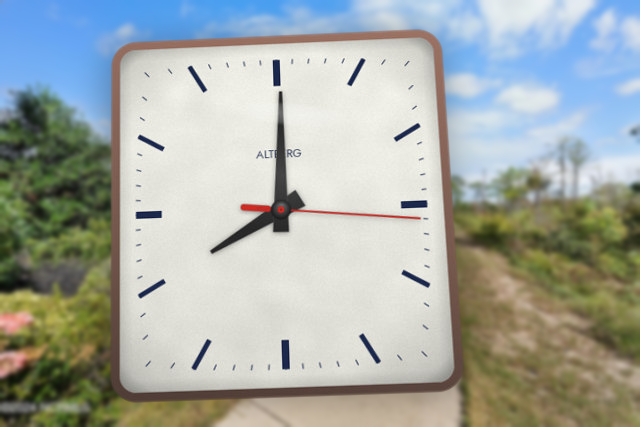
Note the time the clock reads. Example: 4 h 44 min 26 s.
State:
8 h 00 min 16 s
